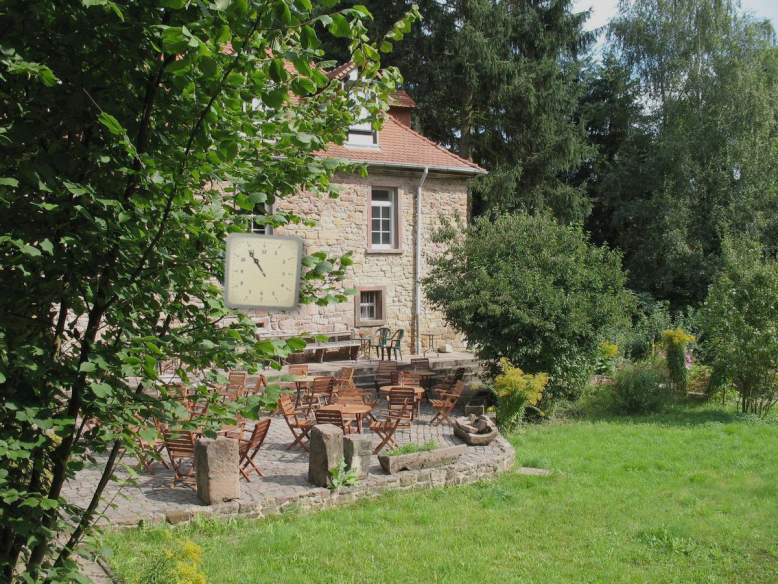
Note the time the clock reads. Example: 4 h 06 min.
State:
10 h 54 min
